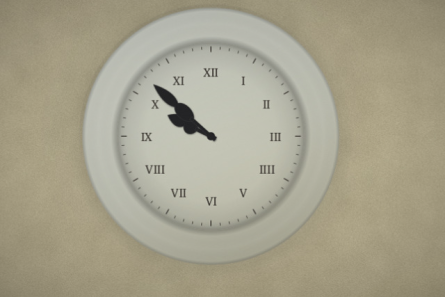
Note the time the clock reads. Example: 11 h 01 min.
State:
9 h 52 min
